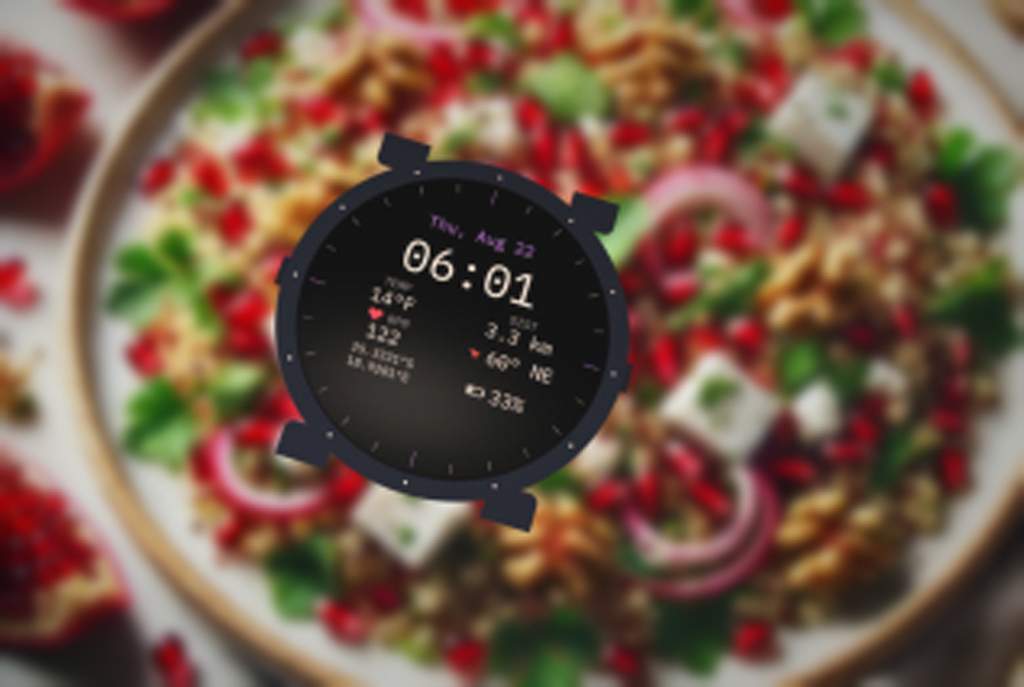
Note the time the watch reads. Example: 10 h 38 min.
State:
6 h 01 min
